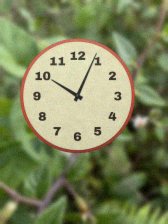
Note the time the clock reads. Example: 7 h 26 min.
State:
10 h 04 min
